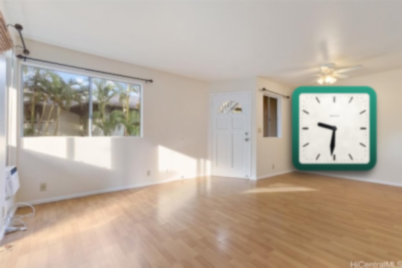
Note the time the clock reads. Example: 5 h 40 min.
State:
9 h 31 min
